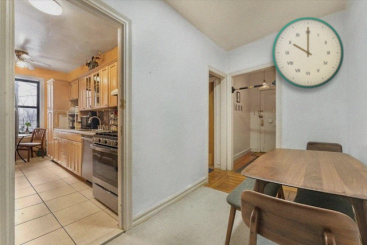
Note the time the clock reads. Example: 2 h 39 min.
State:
10 h 00 min
